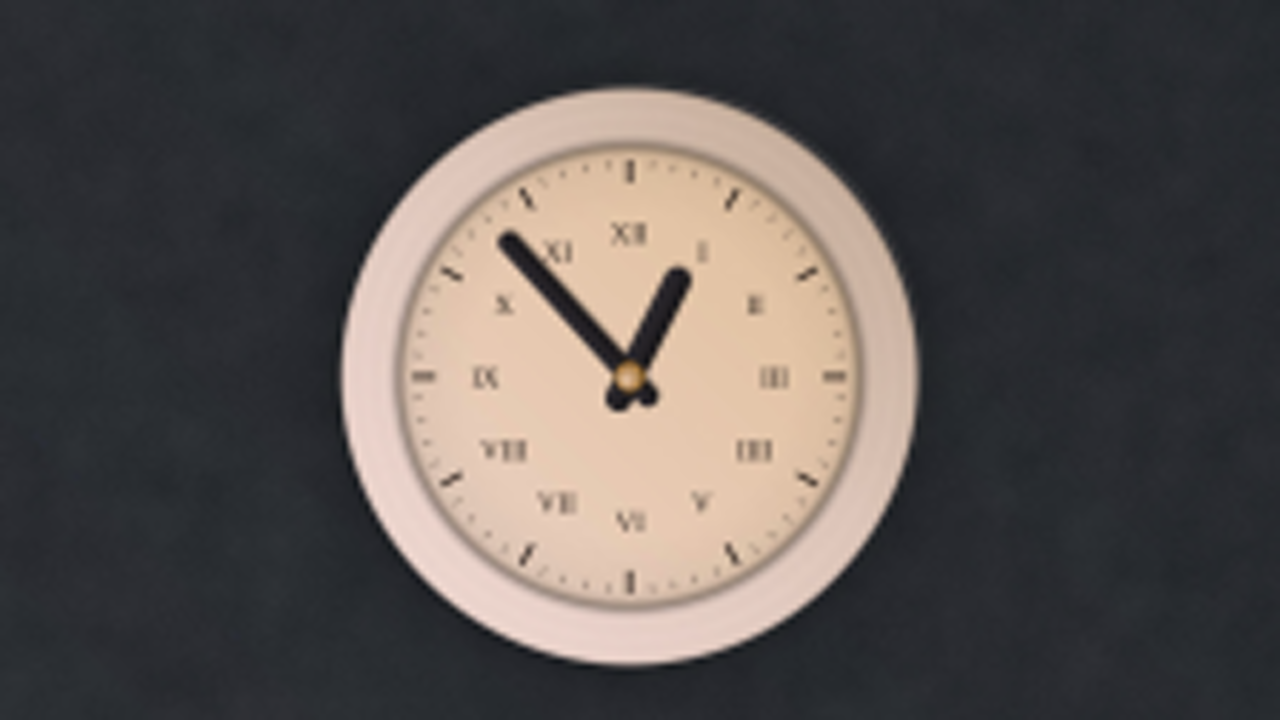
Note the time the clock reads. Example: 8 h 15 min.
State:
12 h 53 min
